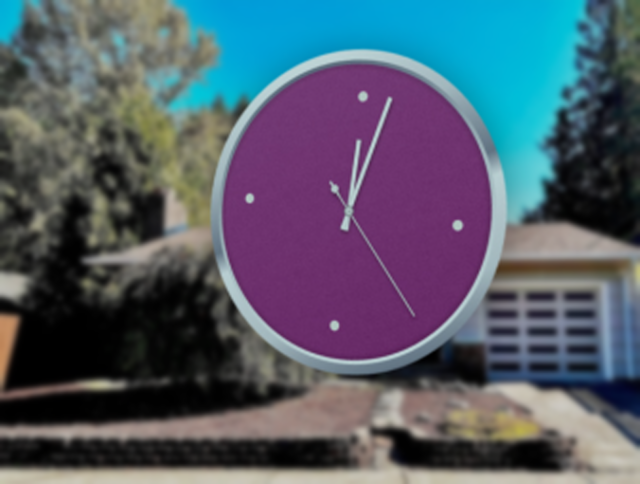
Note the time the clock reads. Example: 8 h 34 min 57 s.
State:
12 h 02 min 23 s
